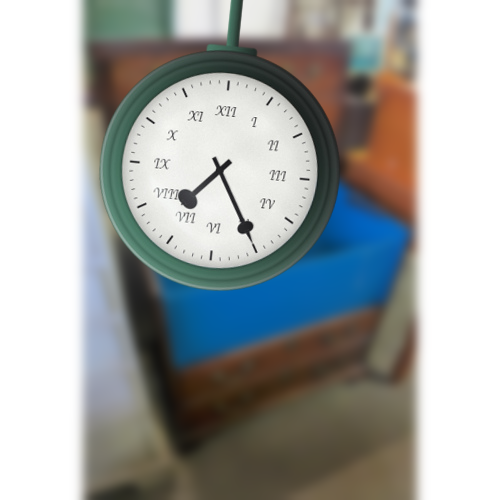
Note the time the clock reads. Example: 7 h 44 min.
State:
7 h 25 min
